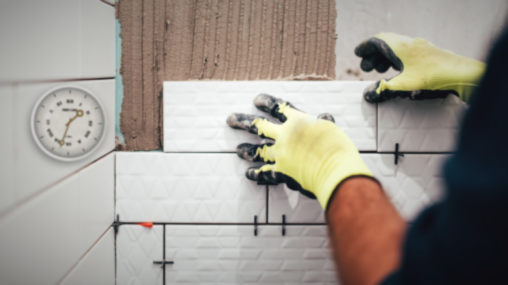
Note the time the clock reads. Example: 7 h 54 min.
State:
1 h 33 min
